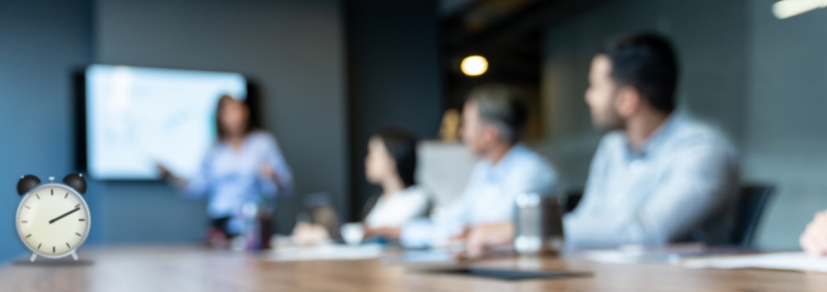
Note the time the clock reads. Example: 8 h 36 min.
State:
2 h 11 min
